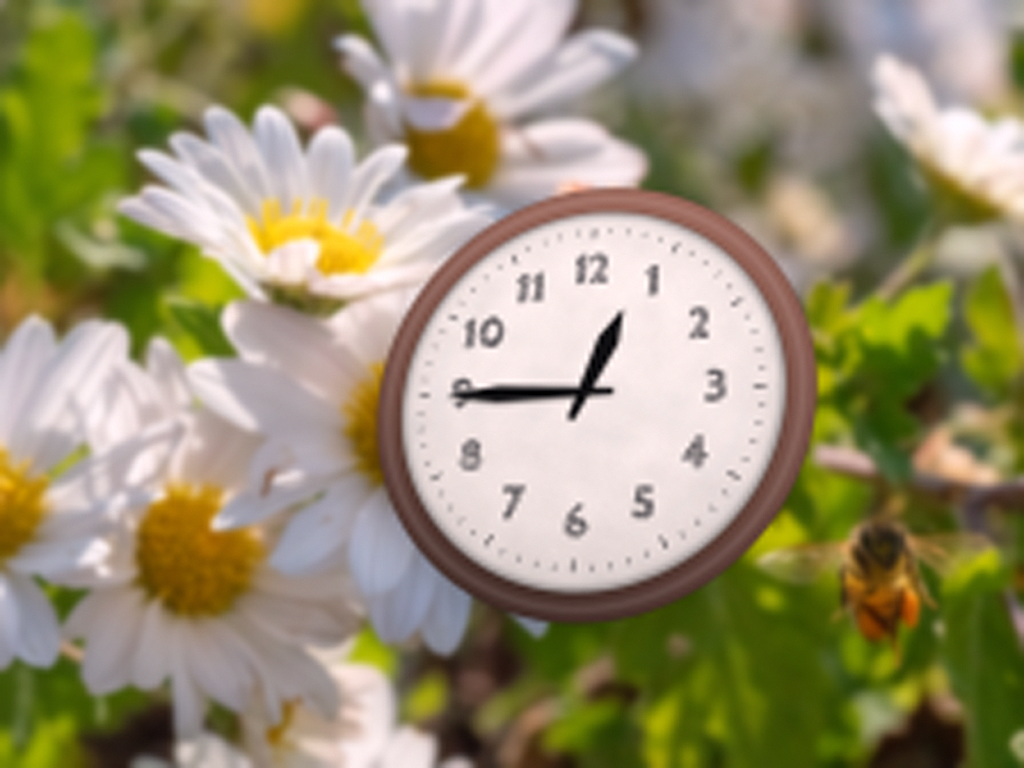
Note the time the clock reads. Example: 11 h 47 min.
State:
12 h 45 min
